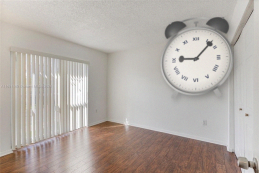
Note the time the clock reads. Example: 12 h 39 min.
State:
9 h 07 min
